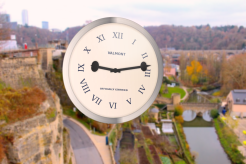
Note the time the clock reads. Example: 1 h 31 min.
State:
9 h 13 min
